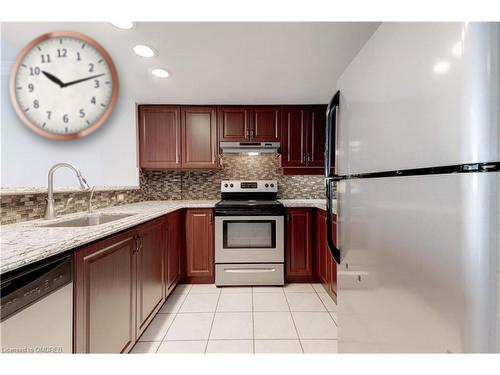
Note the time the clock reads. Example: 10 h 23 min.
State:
10 h 13 min
